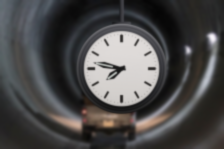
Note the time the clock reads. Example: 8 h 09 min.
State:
7 h 47 min
